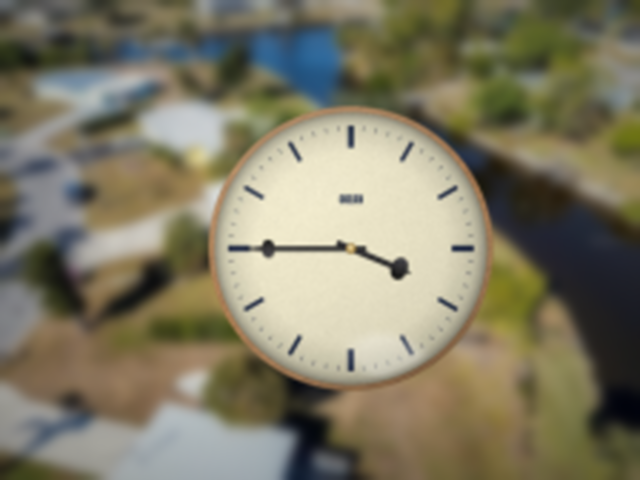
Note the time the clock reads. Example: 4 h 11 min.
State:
3 h 45 min
